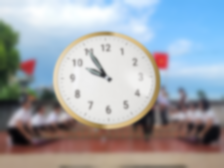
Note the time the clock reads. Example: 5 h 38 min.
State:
9 h 55 min
